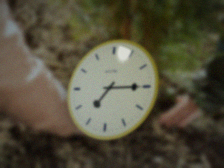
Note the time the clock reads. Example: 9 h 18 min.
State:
7 h 15 min
